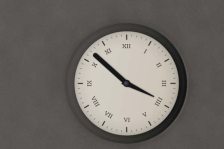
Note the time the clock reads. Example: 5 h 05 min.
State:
3 h 52 min
